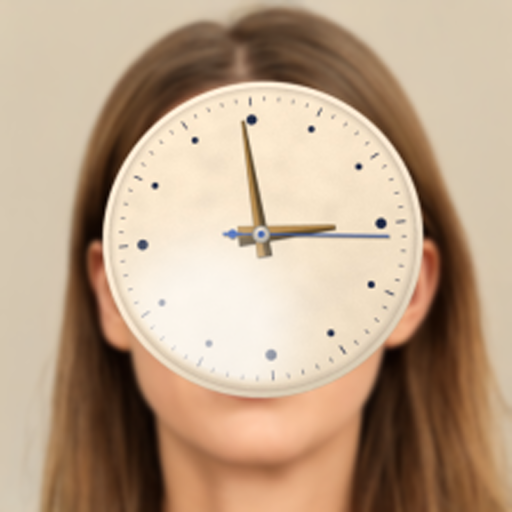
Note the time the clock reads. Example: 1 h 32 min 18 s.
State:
2 h 59 min 16 s
